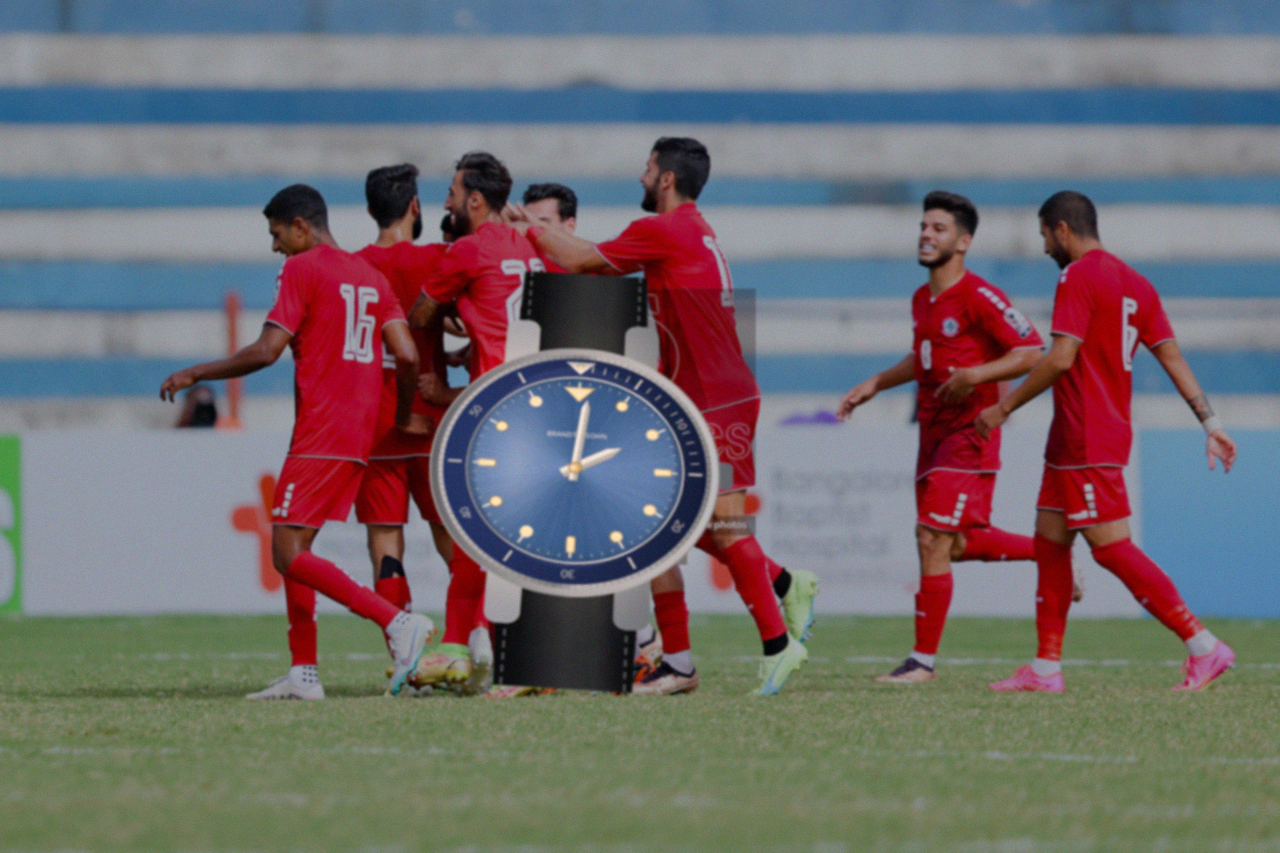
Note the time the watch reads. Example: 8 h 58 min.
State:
2 h 01 min
